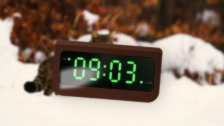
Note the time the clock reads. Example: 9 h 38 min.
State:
9 h 03 min
